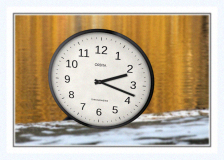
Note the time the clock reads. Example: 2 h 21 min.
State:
2 h 18 min
